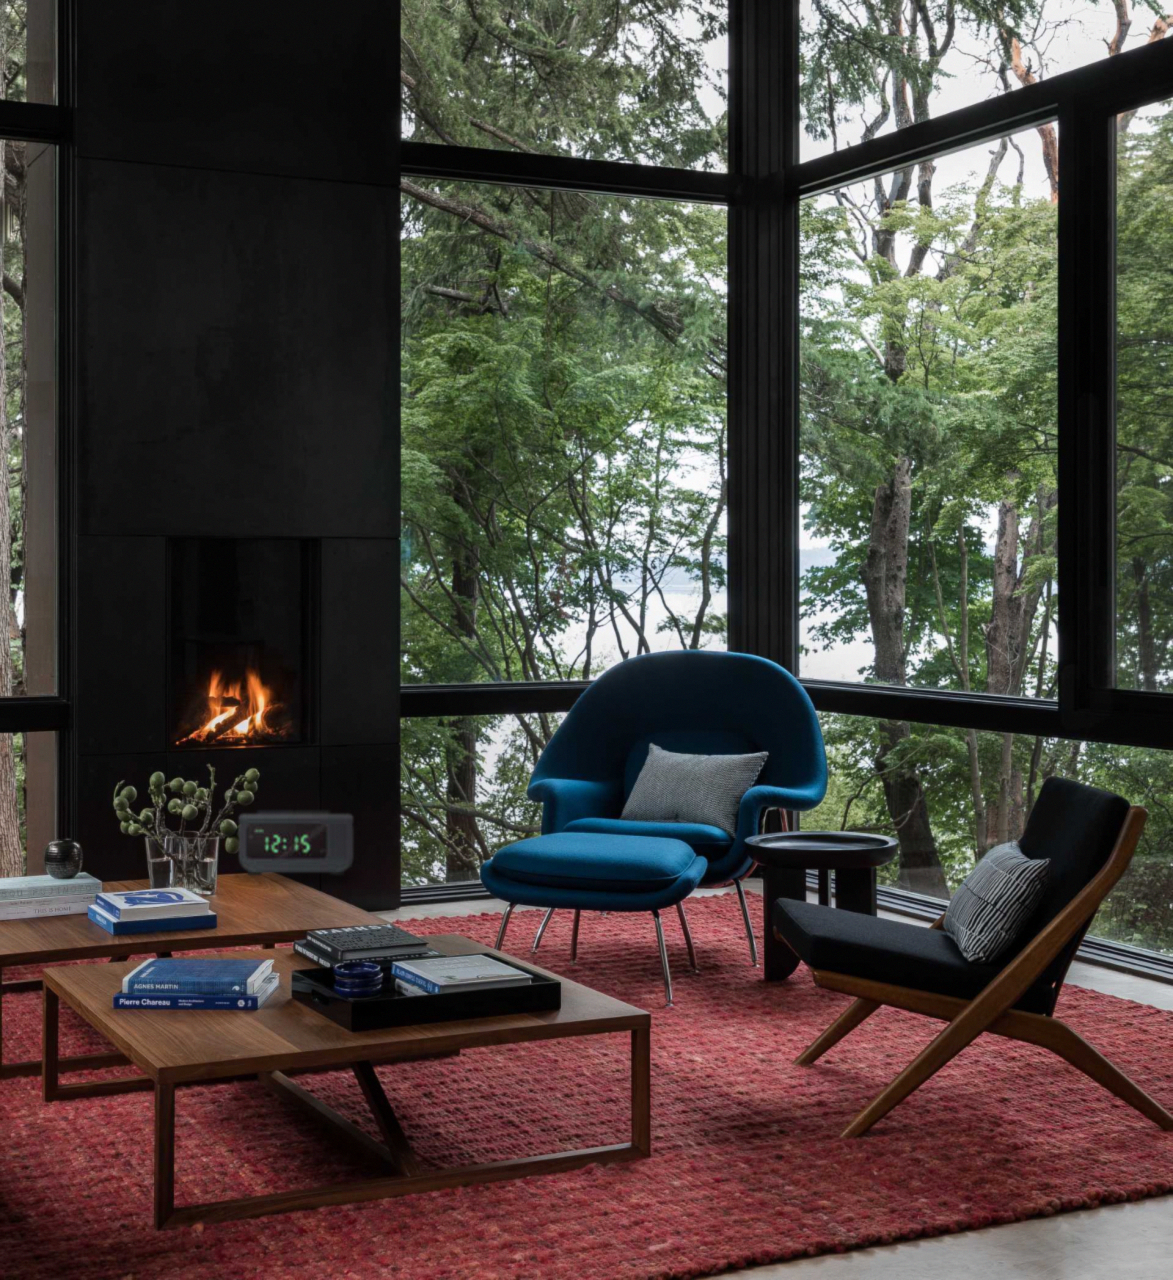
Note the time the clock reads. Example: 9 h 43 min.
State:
12 h 15 min
